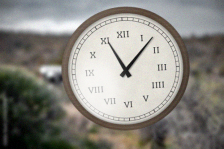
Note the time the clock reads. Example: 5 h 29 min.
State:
11 h 07 min
